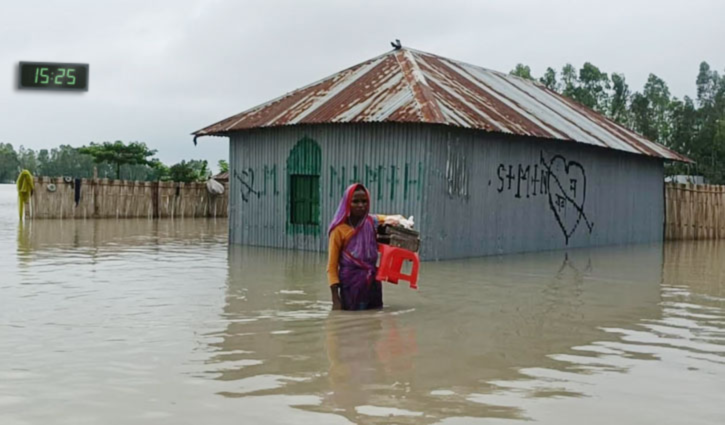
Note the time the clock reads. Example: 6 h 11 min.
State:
15 h 25 min
